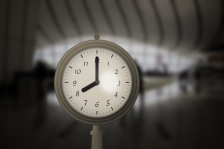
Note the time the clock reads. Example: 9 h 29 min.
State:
8 h 00 min
